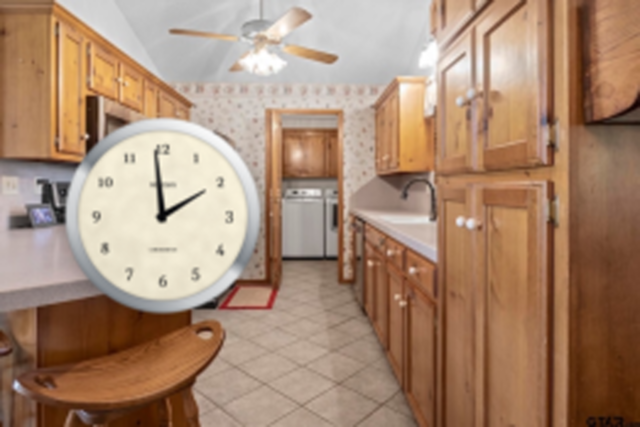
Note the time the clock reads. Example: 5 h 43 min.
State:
1 h 59 min
